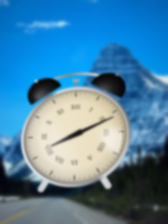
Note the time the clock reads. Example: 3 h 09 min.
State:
8 h 11 min
